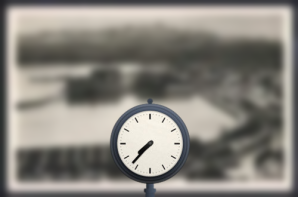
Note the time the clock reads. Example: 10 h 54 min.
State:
7 h 37 min
